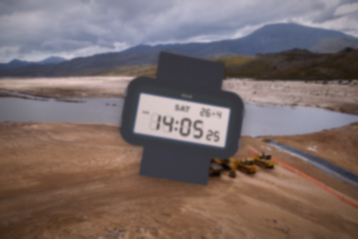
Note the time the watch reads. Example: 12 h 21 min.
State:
14 h 05 min
